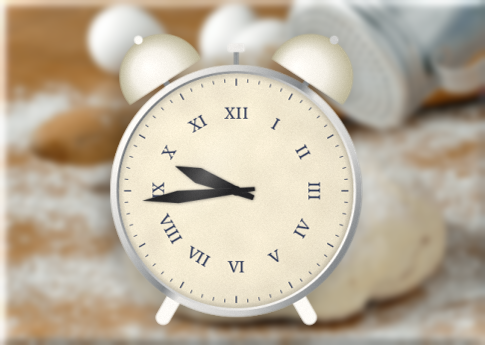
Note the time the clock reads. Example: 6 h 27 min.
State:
9 h 44 min
